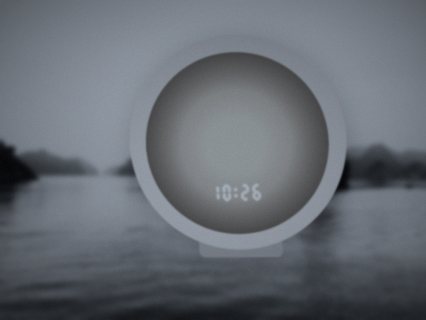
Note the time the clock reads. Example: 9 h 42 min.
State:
10 h 26 min
